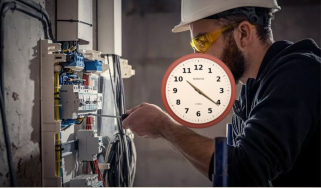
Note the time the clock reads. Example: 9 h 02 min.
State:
10 h 21 min
